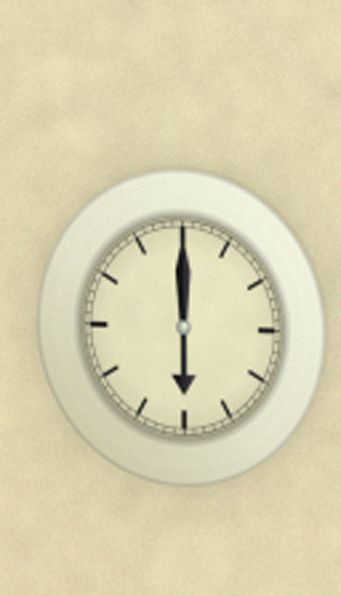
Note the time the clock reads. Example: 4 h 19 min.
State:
6 h 00 min
